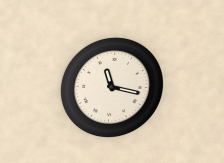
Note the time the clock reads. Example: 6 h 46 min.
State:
11 h 17 min
